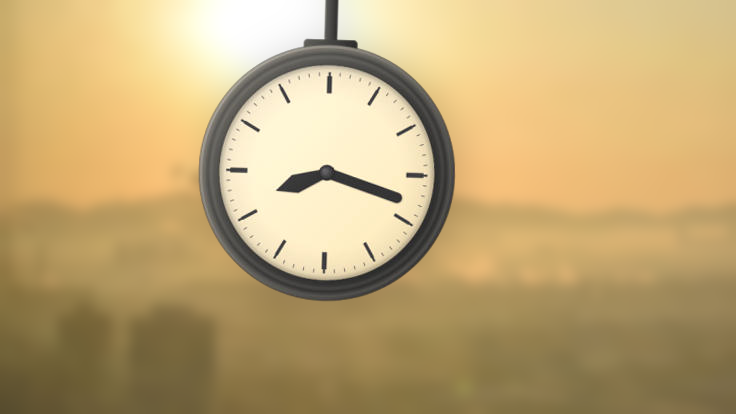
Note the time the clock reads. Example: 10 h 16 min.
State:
8 h 18 min
